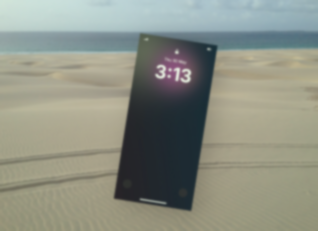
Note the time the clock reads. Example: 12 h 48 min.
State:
3 h 13 min
